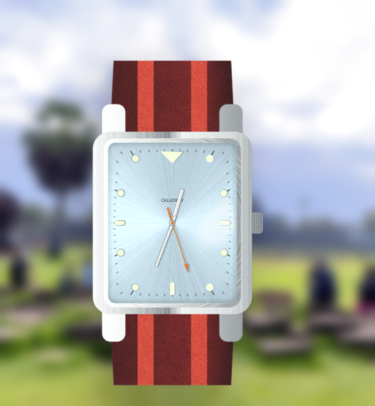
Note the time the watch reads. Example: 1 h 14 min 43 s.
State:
12 h 33 min 27 s
